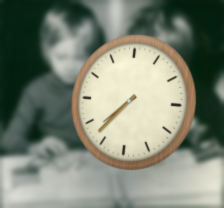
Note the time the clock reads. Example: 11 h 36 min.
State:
7 h 37 min
